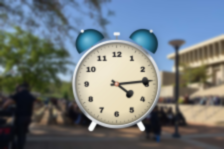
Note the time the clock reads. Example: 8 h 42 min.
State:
4 h 14 min
